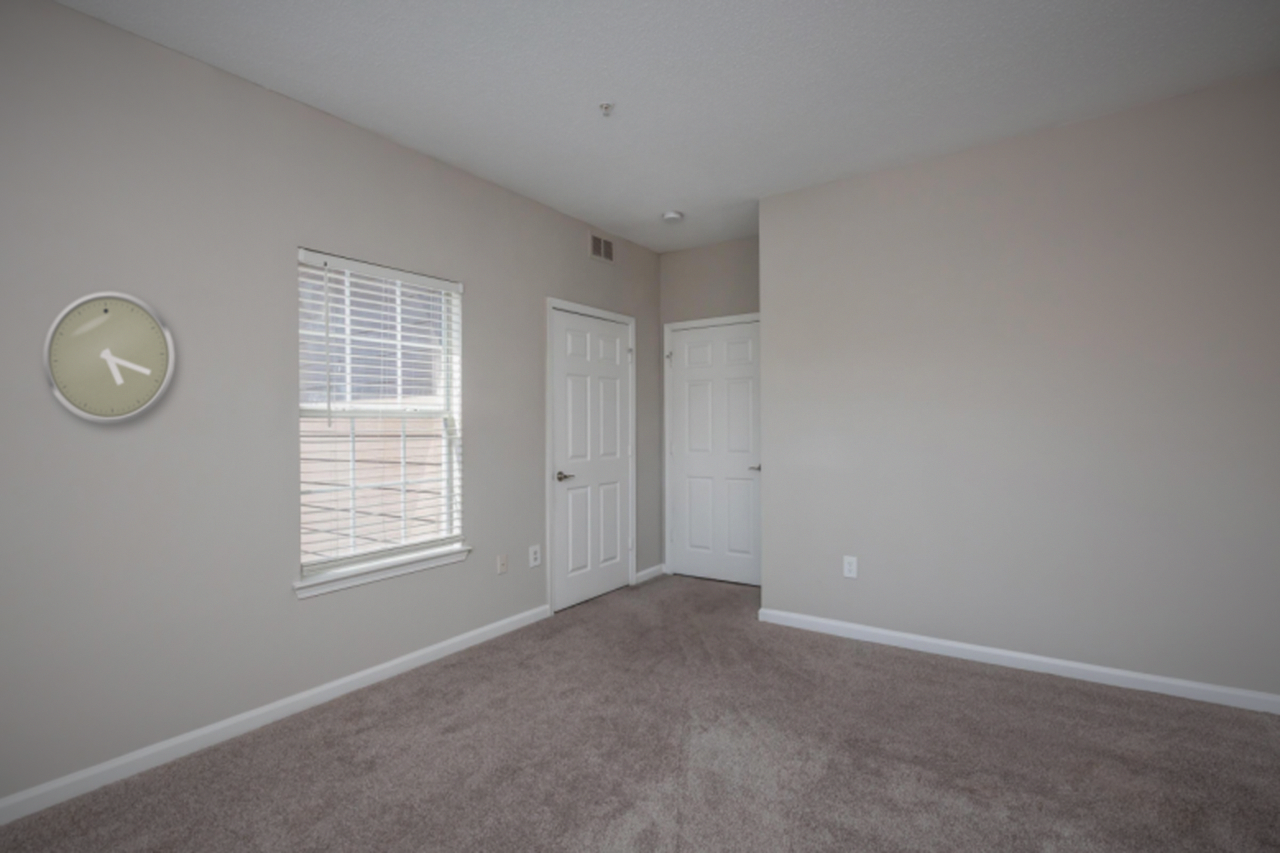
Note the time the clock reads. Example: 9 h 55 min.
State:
5 h 19 min
